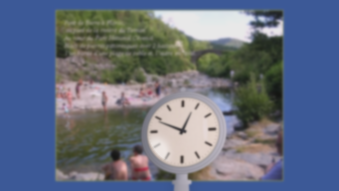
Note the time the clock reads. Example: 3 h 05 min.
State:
12 h 49 min
